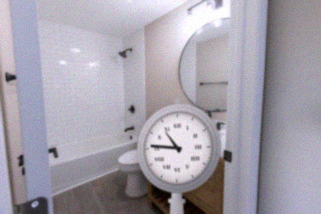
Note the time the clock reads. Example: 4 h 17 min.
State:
10 h 46 min
